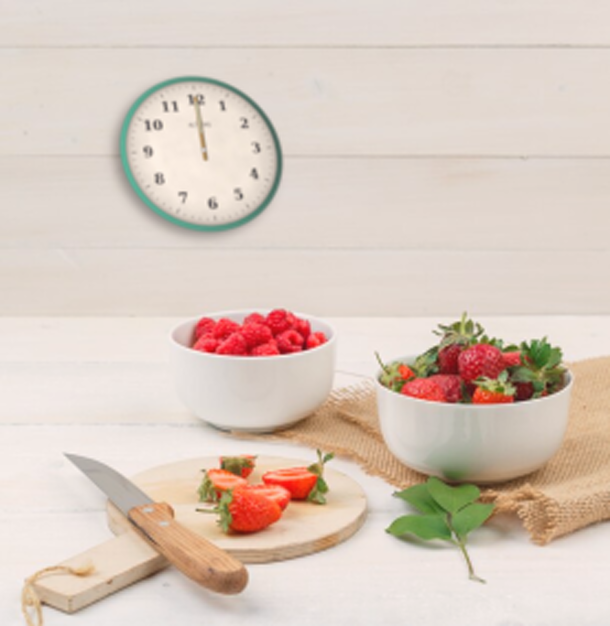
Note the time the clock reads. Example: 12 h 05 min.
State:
12 h 00 min
